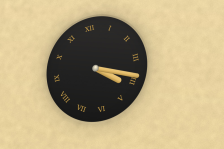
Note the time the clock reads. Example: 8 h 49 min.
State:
4 h 19 min
